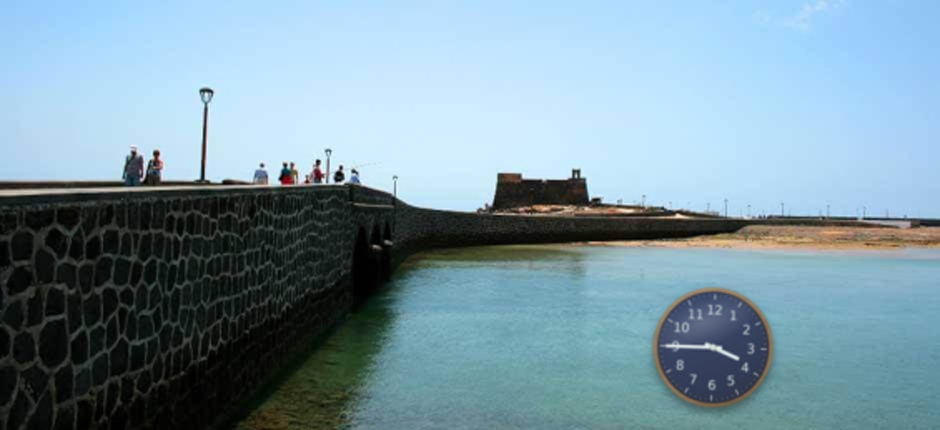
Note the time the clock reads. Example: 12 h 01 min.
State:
3 h 45 min
